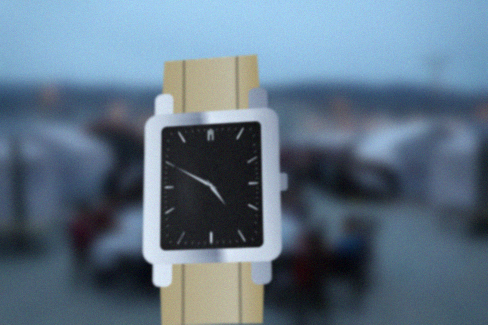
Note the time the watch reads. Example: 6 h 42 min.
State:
4 h 50 min
